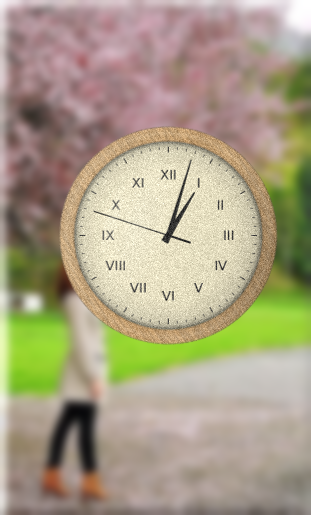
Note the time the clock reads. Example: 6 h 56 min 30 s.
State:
1 h 02 min 48 s
